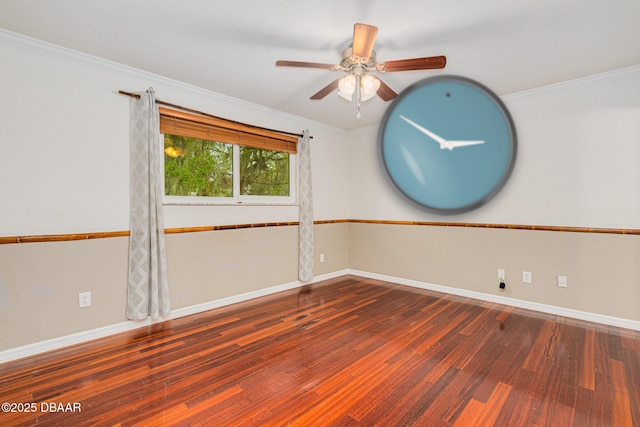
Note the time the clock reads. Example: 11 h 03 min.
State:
2 h 50 min
